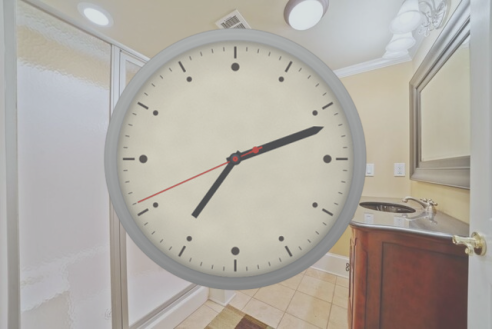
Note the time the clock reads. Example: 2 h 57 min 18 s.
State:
7 h 11 min 41 s
